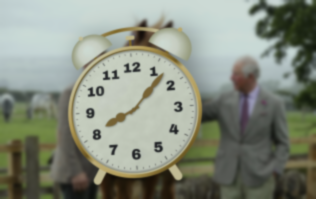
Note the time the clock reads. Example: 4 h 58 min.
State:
8 h 07 min
